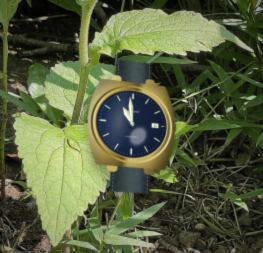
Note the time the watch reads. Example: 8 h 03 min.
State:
10 h 59 min
